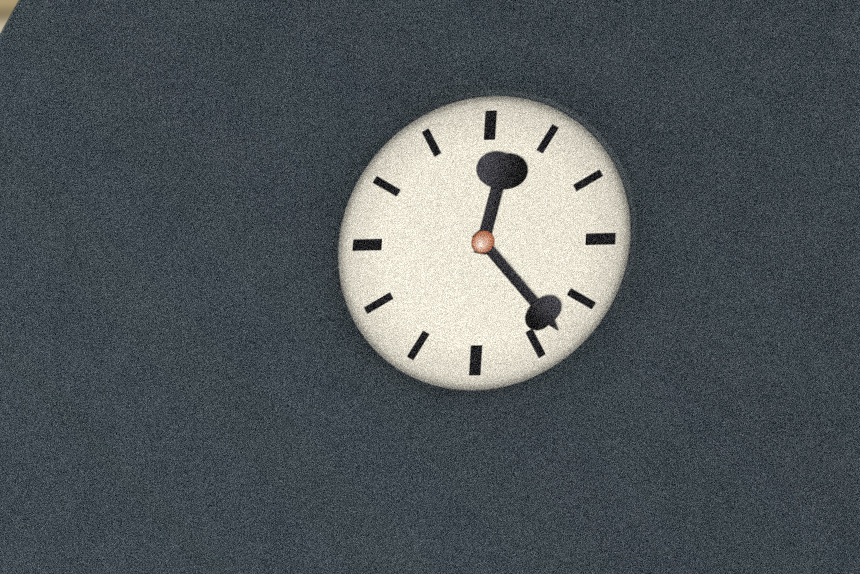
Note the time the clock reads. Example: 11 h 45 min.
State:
12 h 23 min
